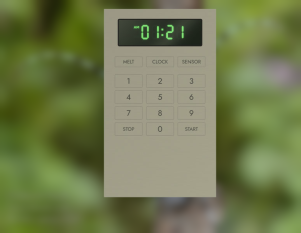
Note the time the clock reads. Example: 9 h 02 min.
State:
1 h 21 min
